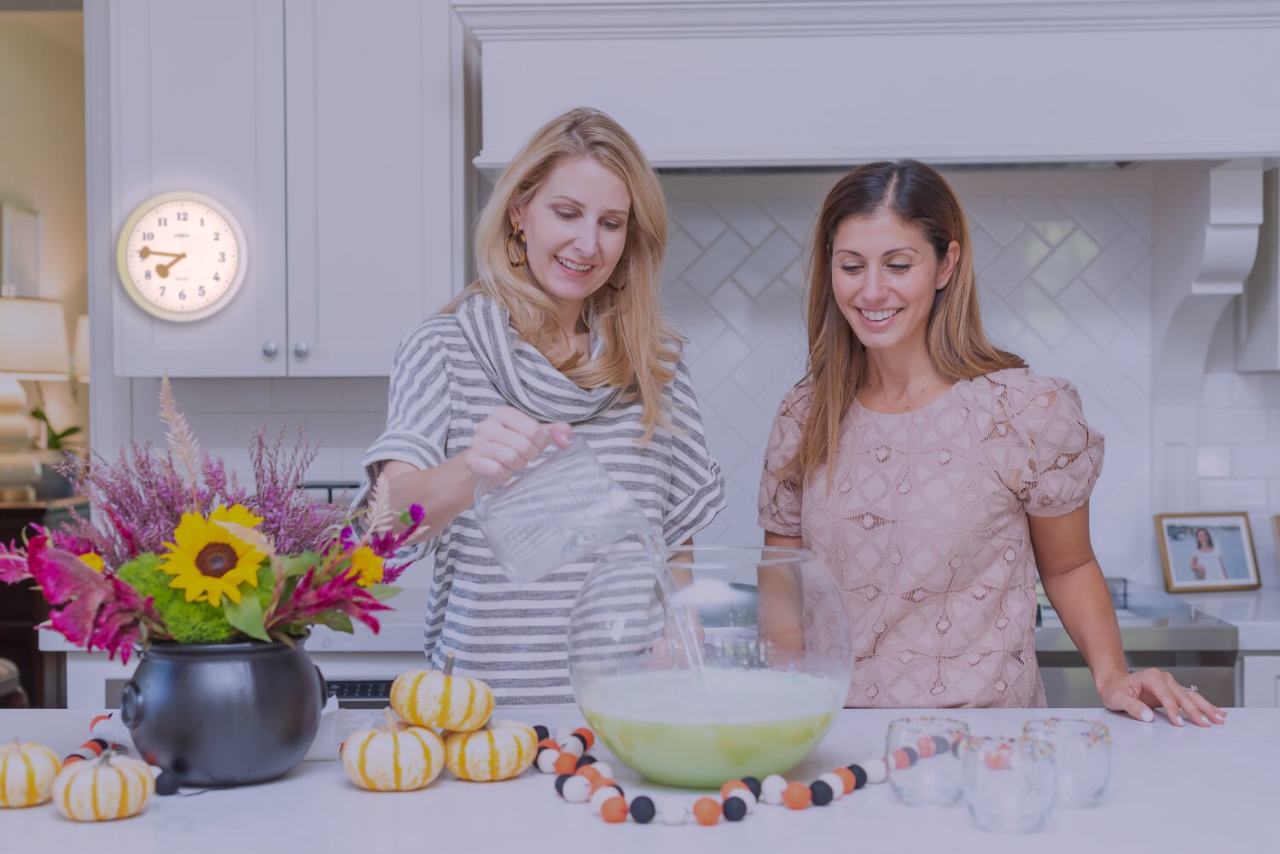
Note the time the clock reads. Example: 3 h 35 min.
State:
7 h 46 min
